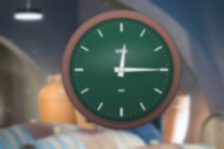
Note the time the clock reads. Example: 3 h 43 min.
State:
12 h 15 min
